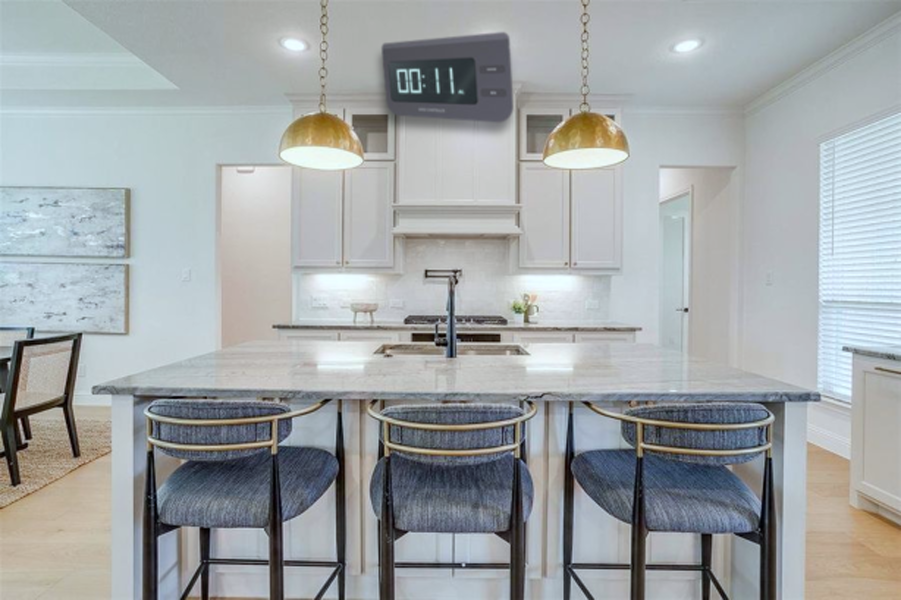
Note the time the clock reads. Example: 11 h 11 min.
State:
0 h 11 min
